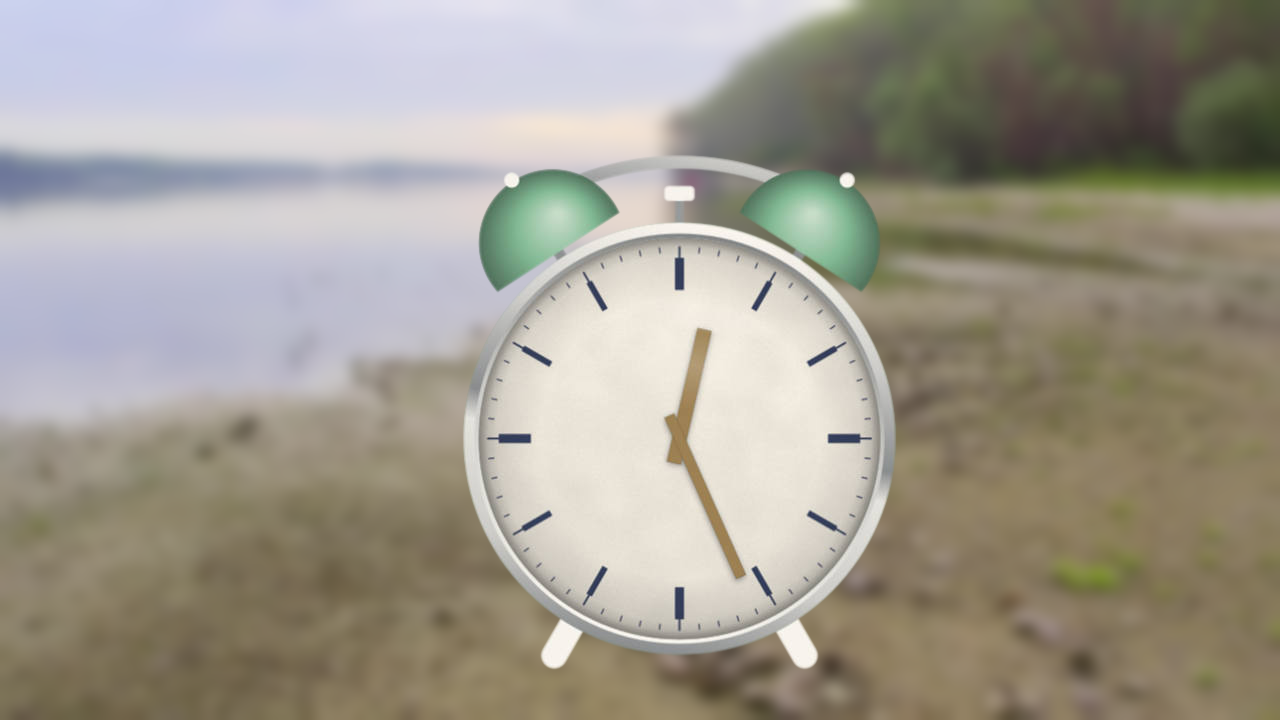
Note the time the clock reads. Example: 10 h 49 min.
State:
12 h 26 min
